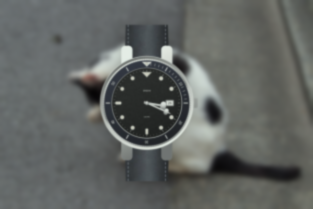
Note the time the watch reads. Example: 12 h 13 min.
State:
3 h 19 min
